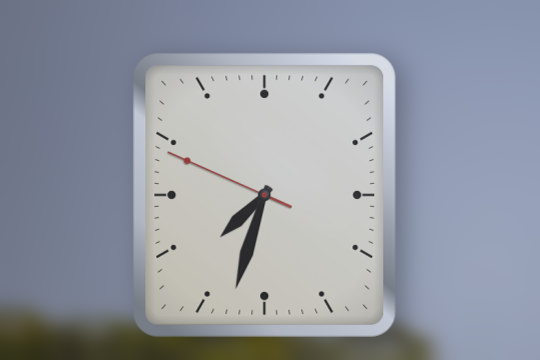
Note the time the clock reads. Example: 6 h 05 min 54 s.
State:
7 h 32 min 49 s
